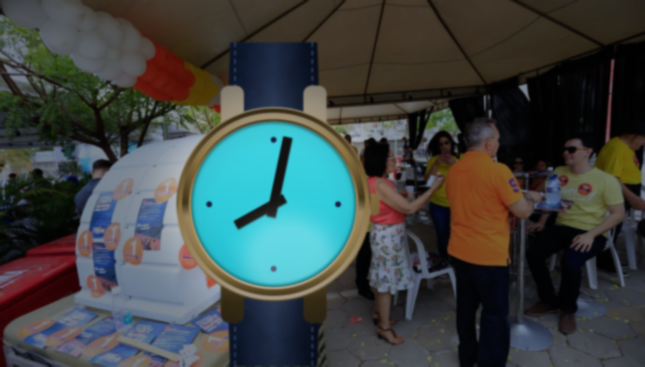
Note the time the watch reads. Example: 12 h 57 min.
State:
8 h 02 min
